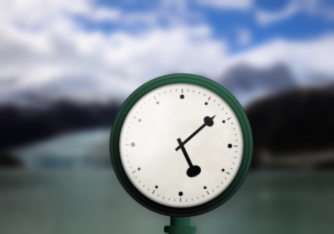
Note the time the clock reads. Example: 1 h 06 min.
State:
5 h 08 min
